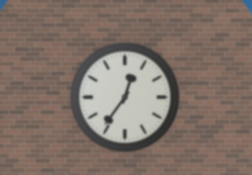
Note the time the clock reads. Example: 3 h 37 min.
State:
12 h 36 min
